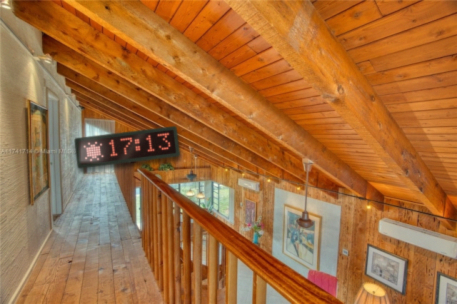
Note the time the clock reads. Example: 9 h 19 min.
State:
17 h 13 min
